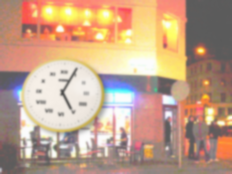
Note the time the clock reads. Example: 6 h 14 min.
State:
5 h 04 min
